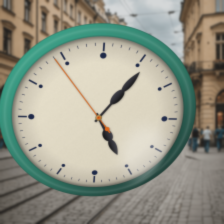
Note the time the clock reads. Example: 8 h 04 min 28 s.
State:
5 h 05 min 54 s
